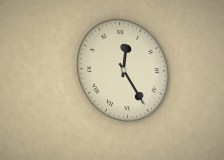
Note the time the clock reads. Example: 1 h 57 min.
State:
12 h 25 min
